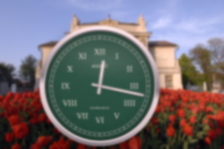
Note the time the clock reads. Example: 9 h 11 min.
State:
12 h 17 min
